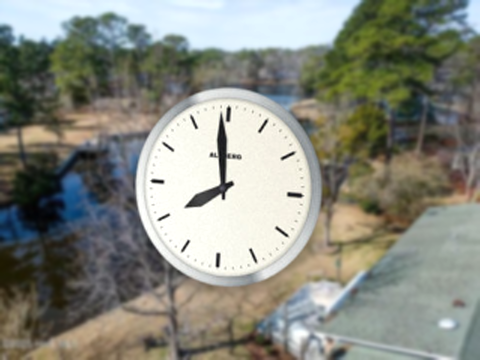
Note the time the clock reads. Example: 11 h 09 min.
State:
7 h 59 min
